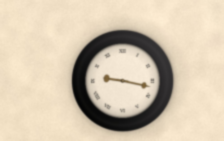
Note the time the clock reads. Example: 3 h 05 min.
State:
9 h 17 min
